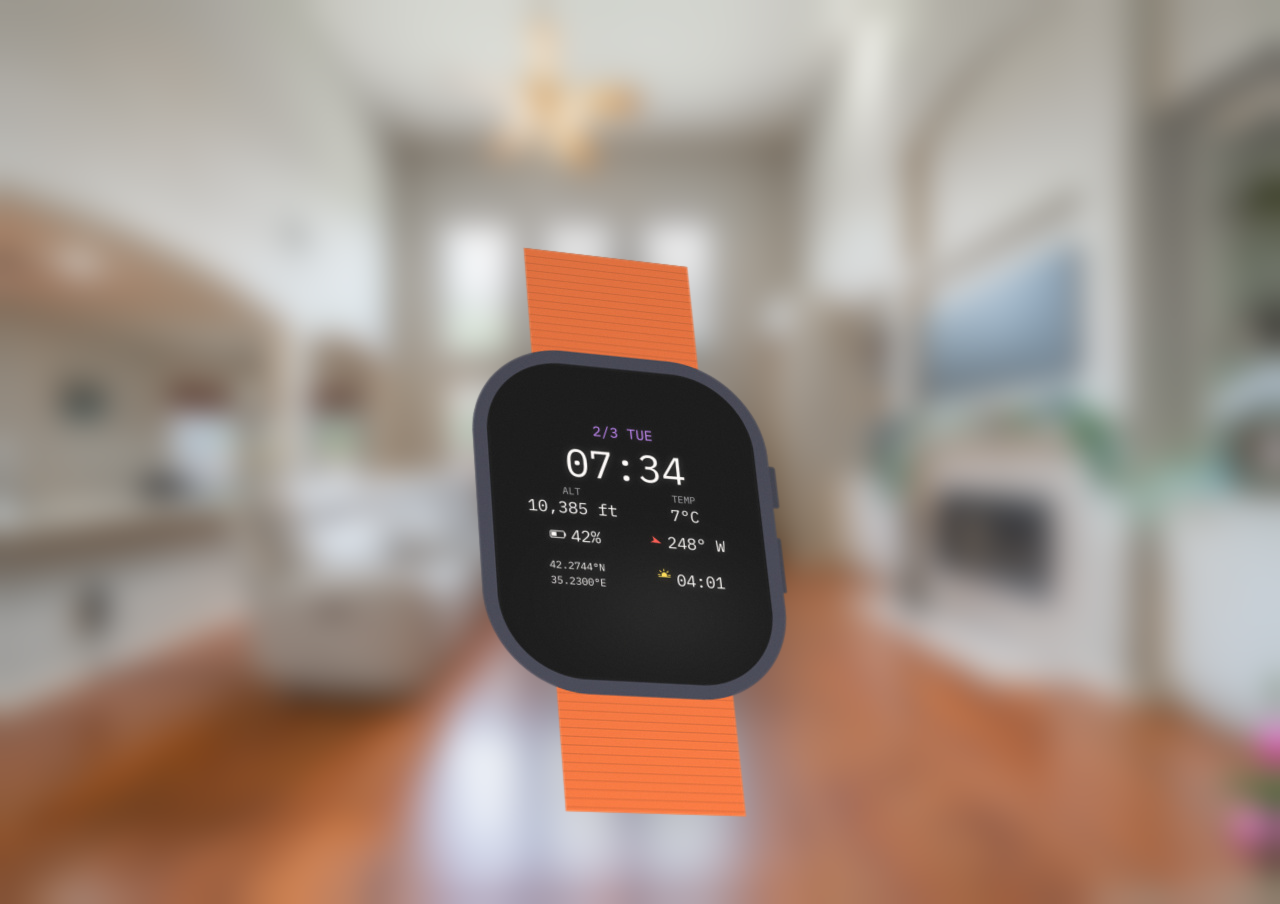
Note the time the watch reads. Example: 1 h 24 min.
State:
7 h 34 min
